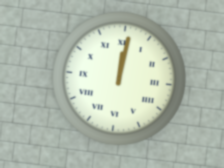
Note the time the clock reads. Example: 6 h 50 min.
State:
12 h 01 min
